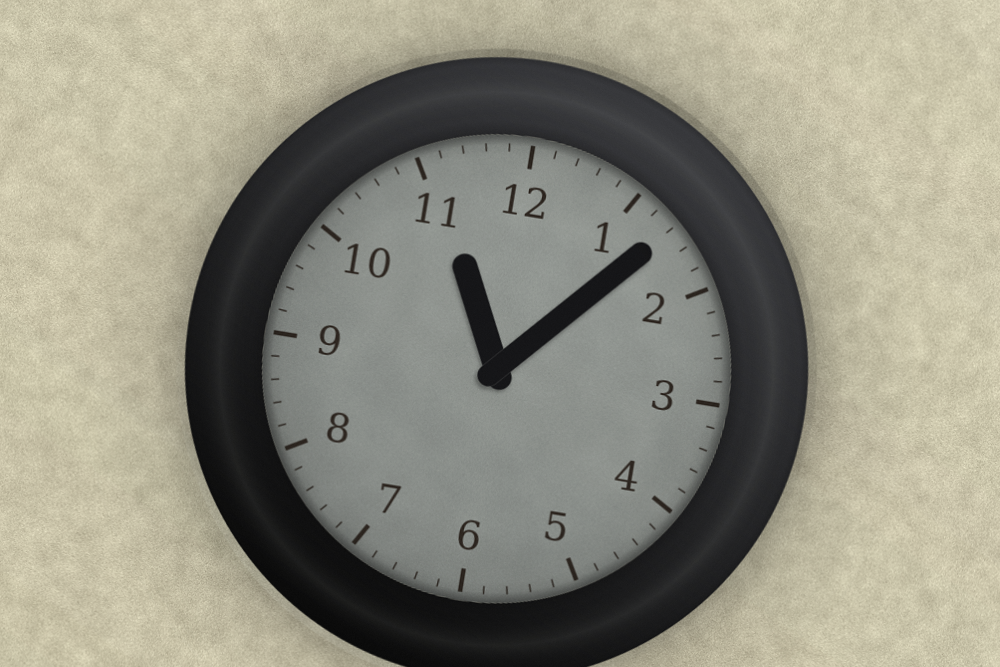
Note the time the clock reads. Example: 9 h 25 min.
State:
11 h 07 min
